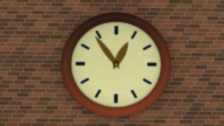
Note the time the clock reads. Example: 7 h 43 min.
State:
12 h 54 min
